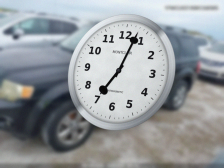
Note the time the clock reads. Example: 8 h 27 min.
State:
7 h 03 min
